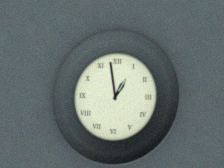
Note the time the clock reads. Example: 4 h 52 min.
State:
12 h 58 min
